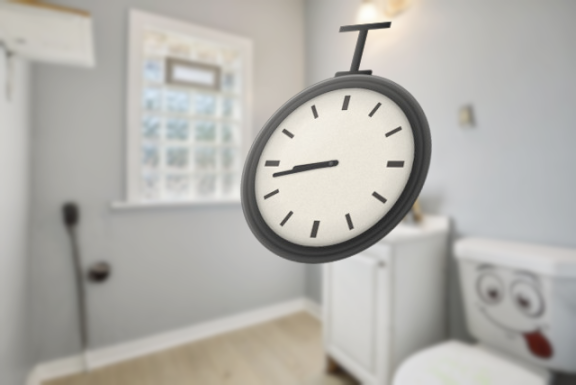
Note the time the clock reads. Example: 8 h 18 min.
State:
8 h 43 min
